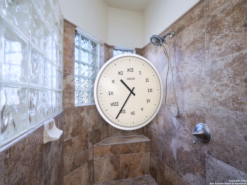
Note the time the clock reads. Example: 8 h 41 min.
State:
10 h 36 min
